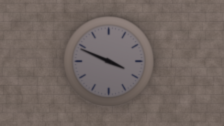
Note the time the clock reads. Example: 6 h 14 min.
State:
3 h 49 min
